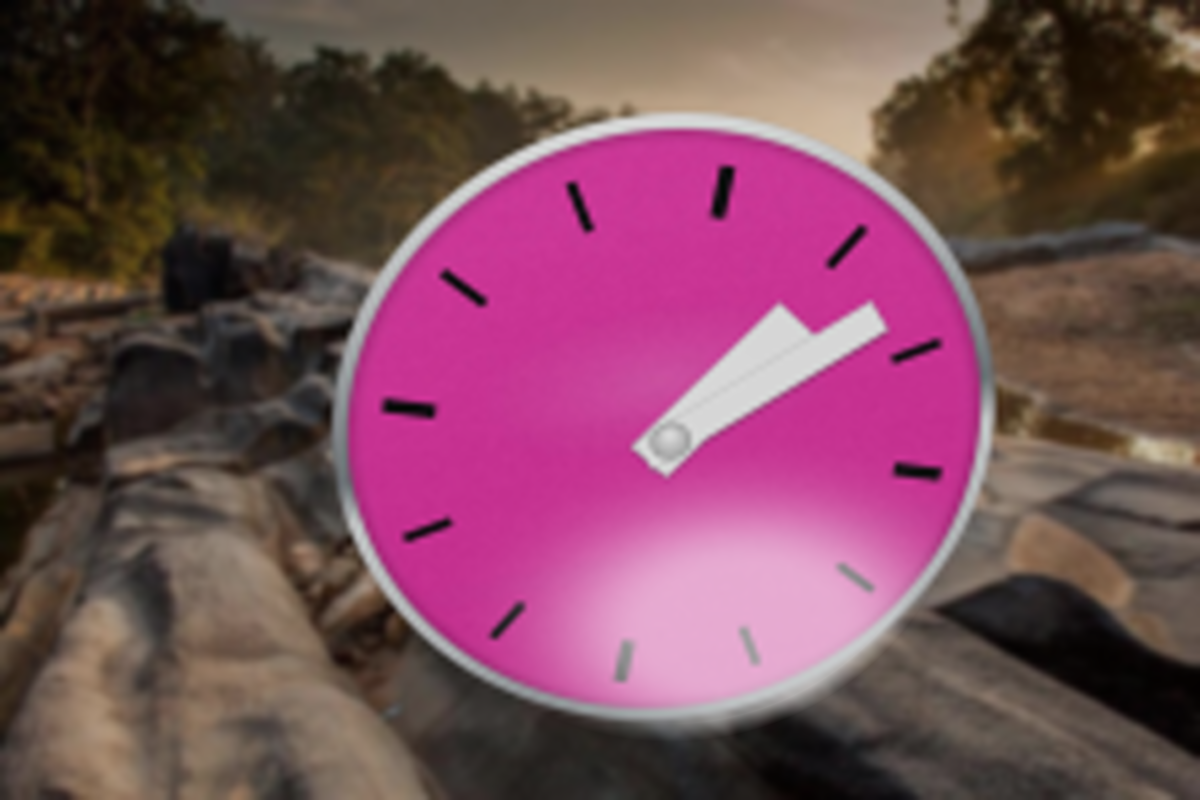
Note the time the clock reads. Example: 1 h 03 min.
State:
1 h 08 min
